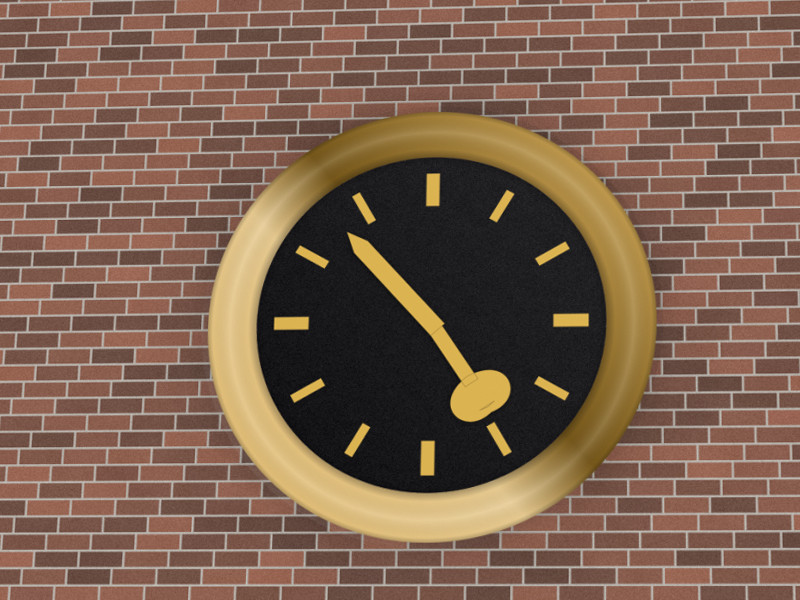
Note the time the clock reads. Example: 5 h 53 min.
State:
4 h 53 min
